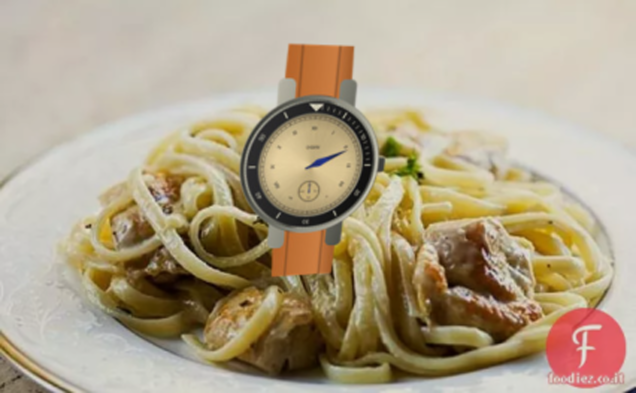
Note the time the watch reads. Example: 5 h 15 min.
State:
2 h 11 min
